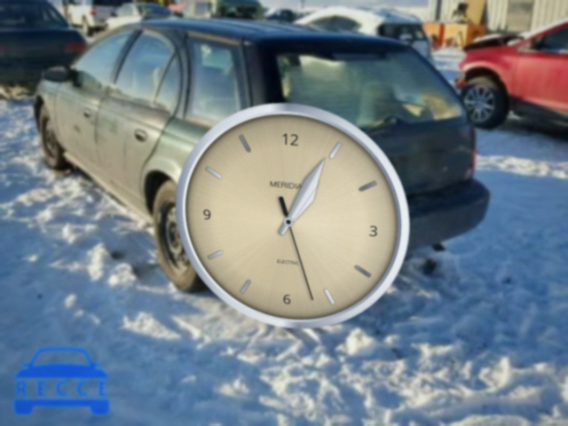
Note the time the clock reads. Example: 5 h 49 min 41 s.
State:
1 h 04 min 27 s
